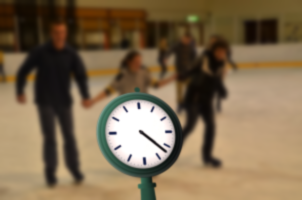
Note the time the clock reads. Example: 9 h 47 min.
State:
4 h 22 min
